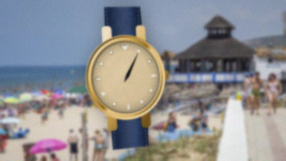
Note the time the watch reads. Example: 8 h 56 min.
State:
1 h 05 min
